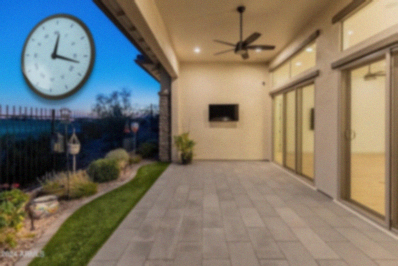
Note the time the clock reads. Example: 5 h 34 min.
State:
12 h 17 min
